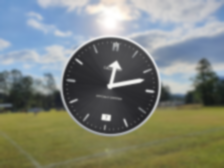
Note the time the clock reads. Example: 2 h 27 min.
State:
12 h 12 min
